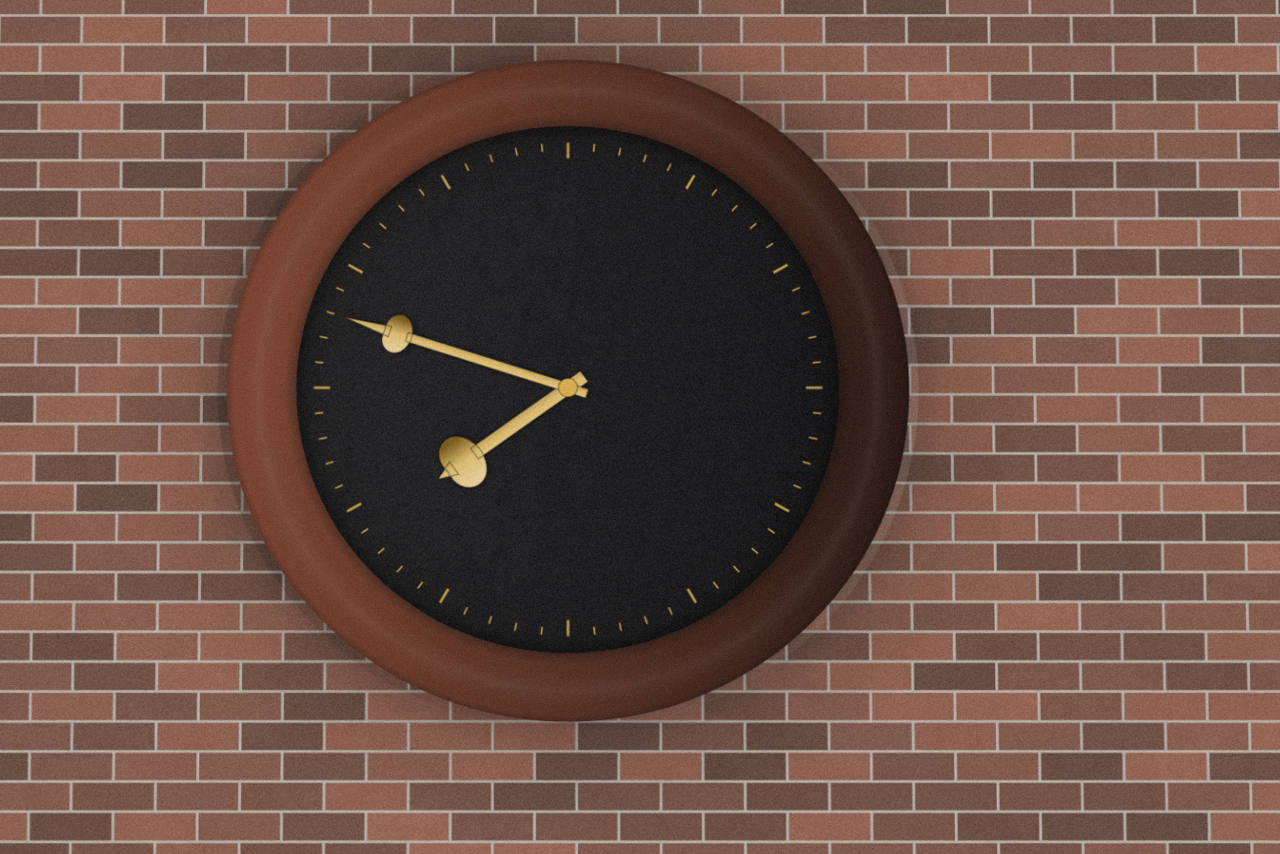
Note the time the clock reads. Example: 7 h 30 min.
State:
7 h 48 min
